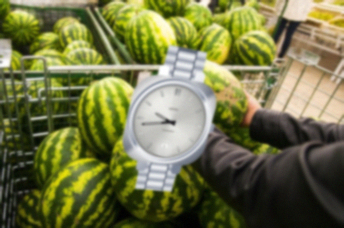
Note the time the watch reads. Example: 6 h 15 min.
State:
9 h 43 min
